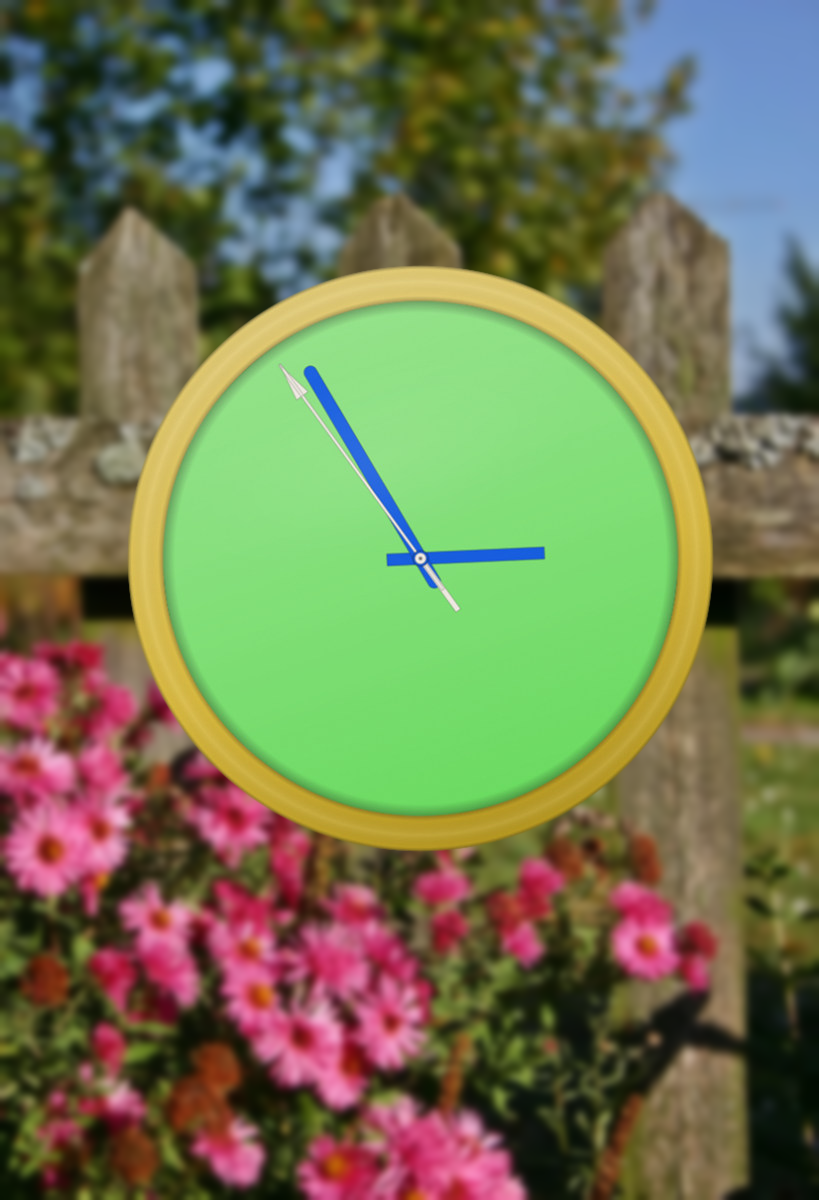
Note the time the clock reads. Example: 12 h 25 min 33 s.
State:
2 h 54 min 54 s
